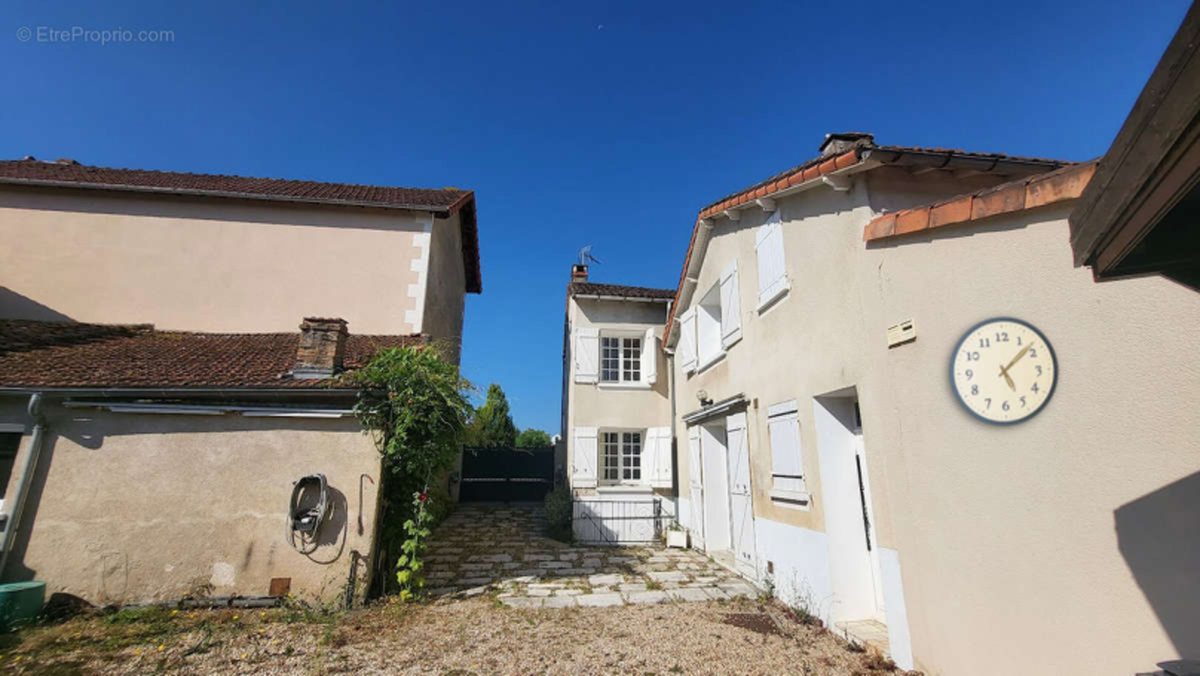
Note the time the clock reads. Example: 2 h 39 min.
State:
5 h 08 min
